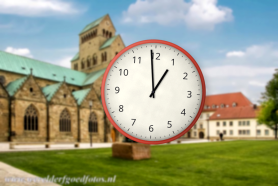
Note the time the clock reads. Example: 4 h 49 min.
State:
12 h 59 min
